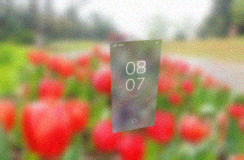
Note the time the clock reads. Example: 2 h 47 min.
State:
8 h 07 min
